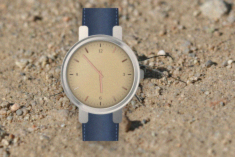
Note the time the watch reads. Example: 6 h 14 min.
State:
5 h 53 min
